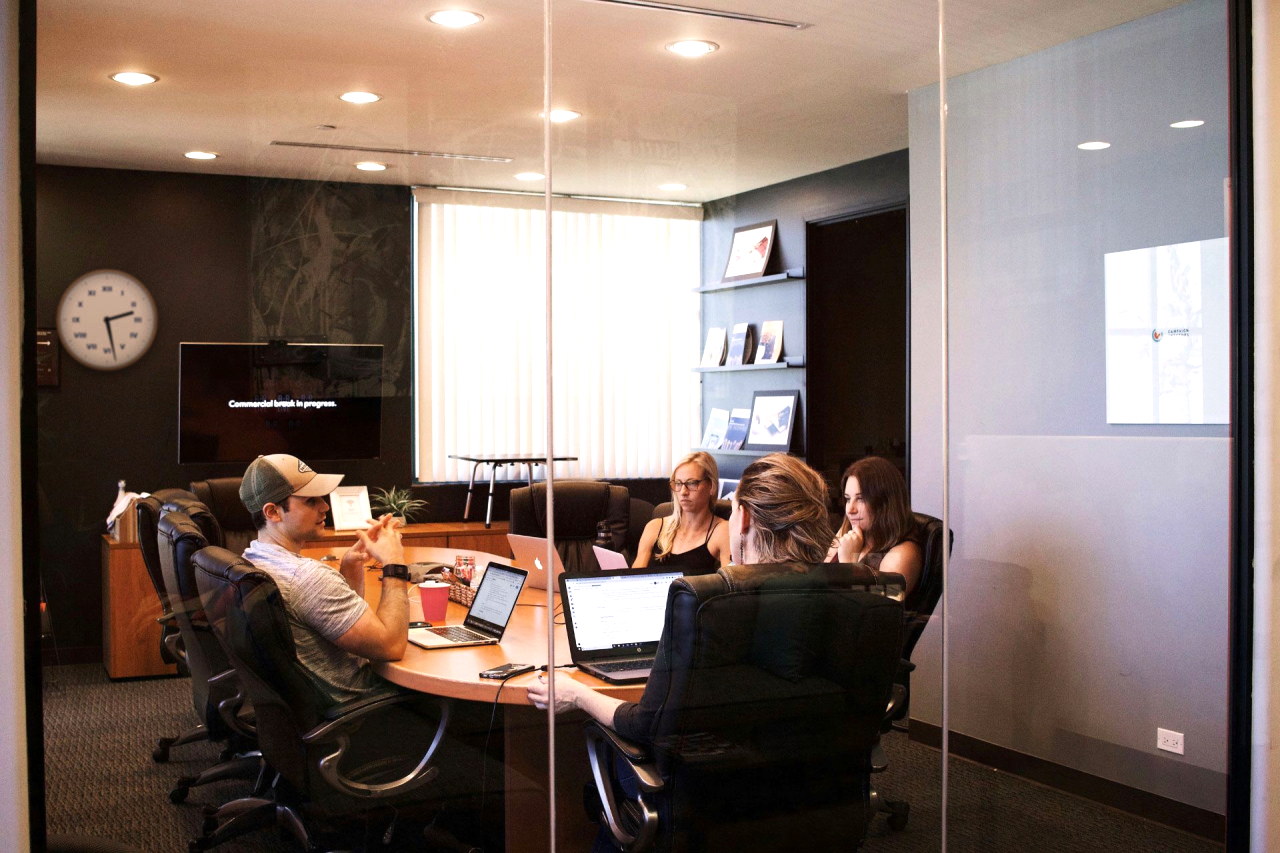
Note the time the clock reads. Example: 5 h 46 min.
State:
2 h 28 min
